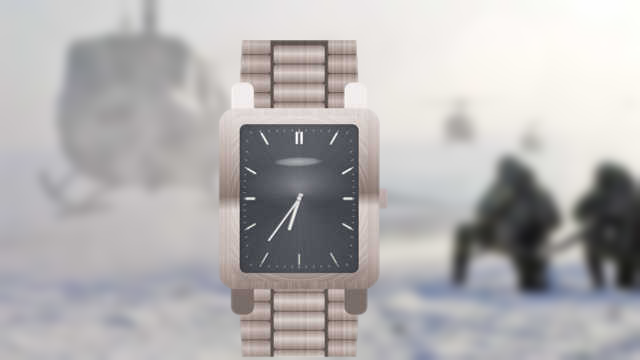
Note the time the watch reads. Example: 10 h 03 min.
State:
6 h 36 min
